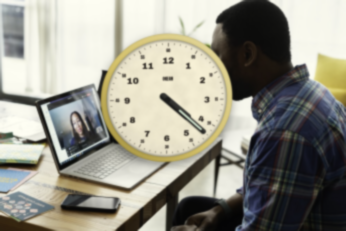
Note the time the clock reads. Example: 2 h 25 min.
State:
4 h 22 min
